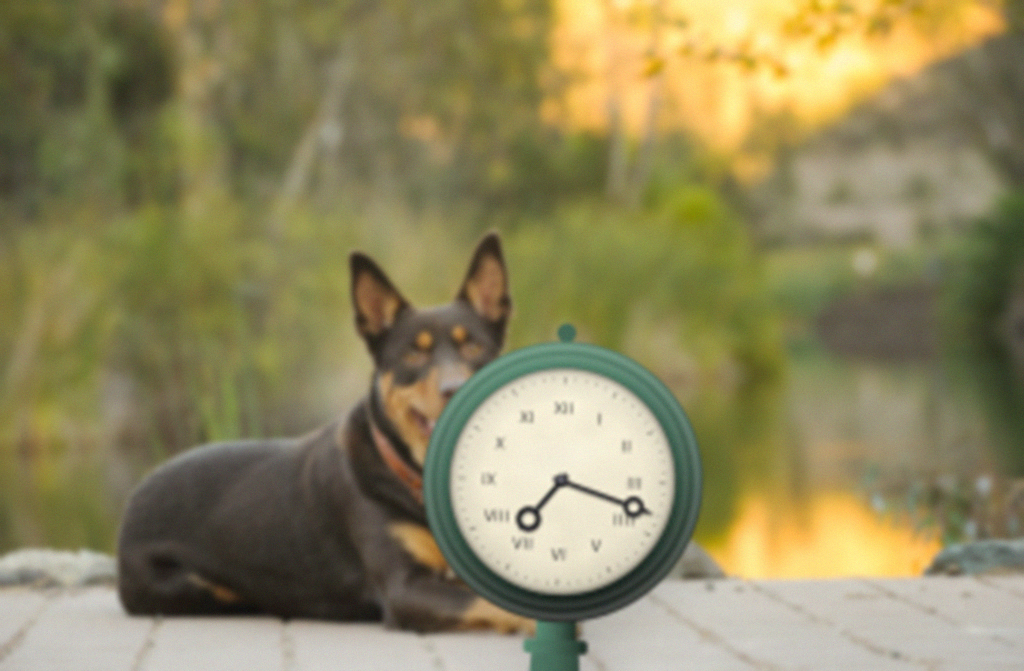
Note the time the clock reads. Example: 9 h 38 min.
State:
7 h 18 min
